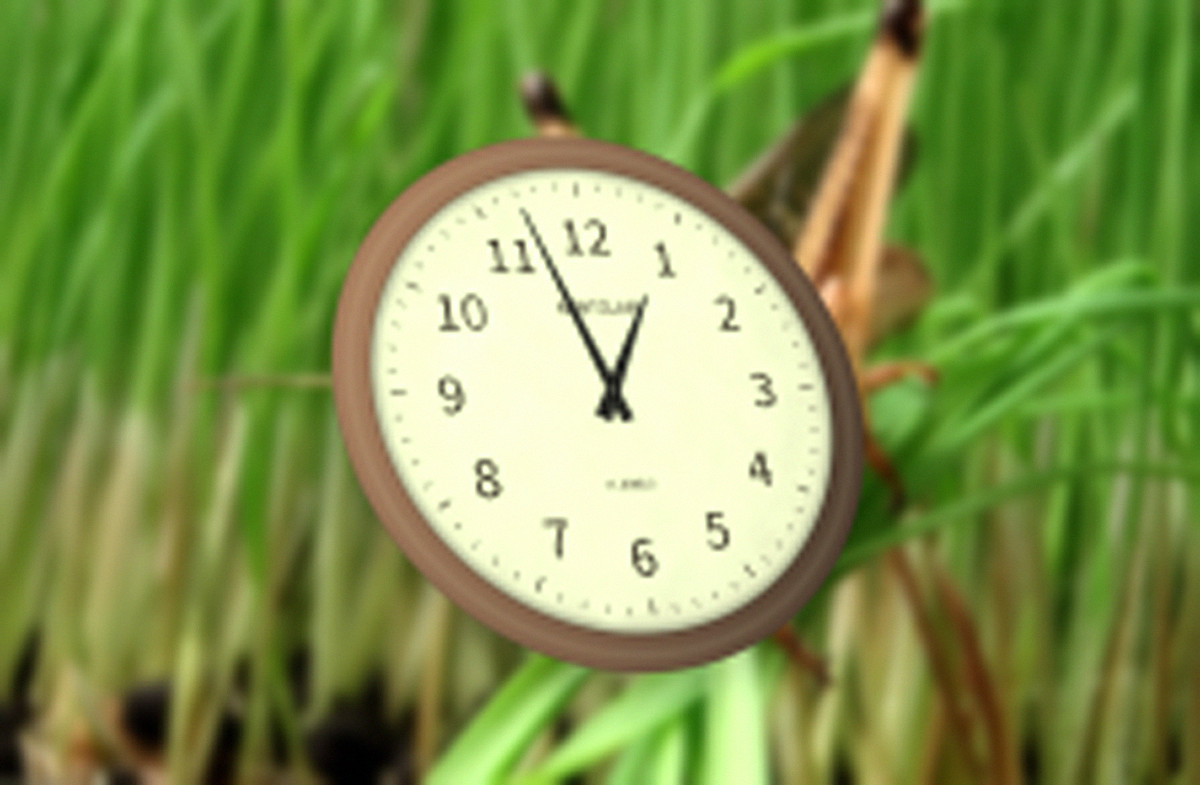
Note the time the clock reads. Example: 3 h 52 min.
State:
12 h 57 min
